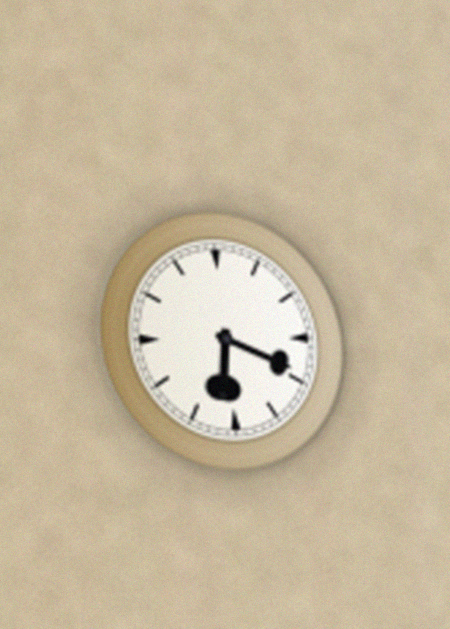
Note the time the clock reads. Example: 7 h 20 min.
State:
6 h 19 min
